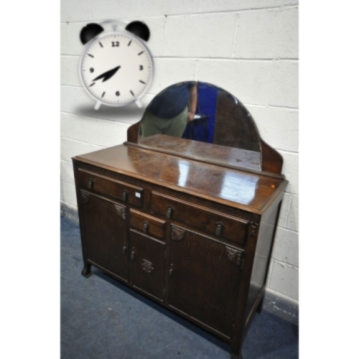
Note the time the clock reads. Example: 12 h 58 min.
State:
7 h 41 min
